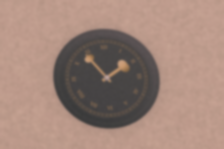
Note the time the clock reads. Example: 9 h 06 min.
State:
1 h 54 min
